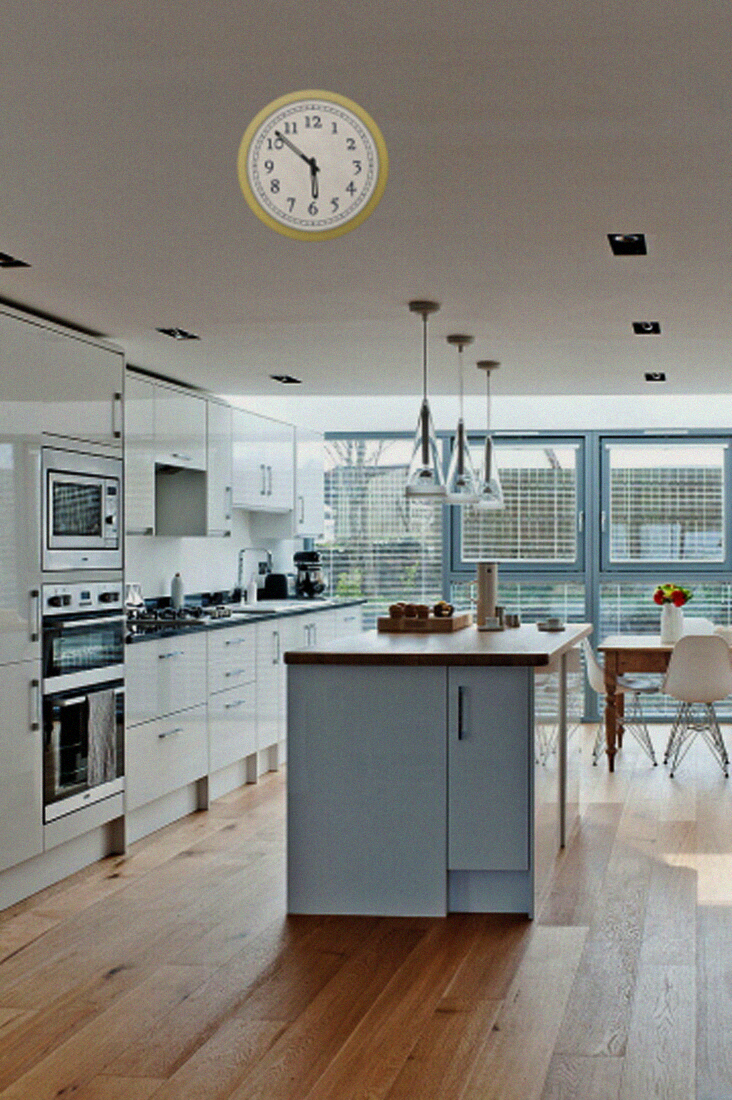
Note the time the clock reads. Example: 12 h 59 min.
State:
5 h 52 min
